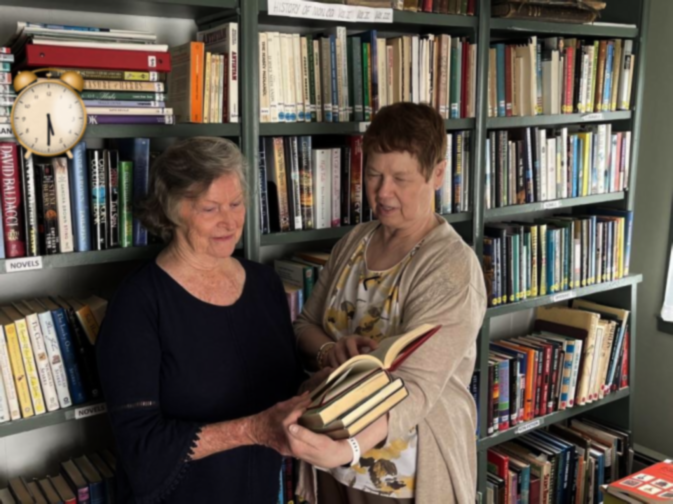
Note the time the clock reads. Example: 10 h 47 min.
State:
5 h 30 min
